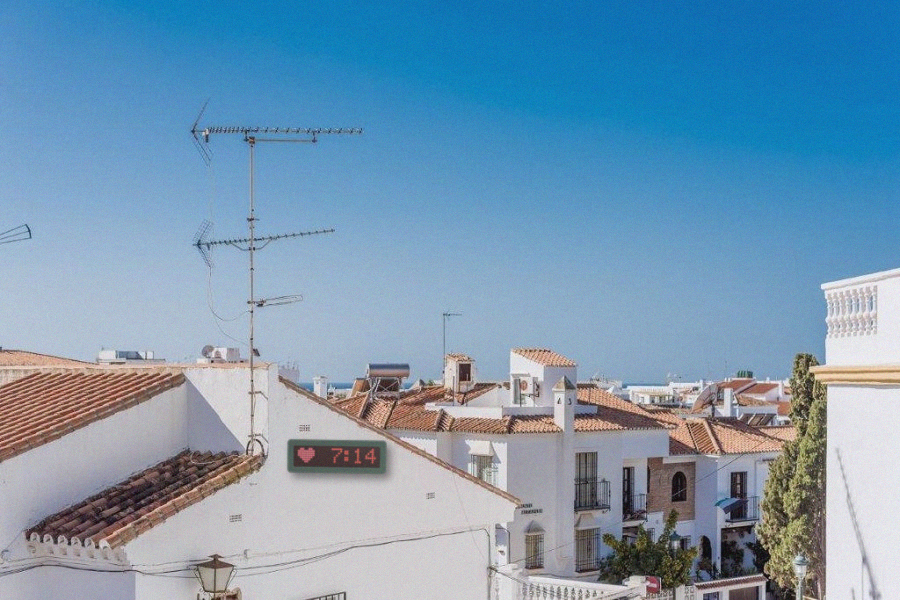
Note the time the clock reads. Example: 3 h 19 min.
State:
7 h 14 min
